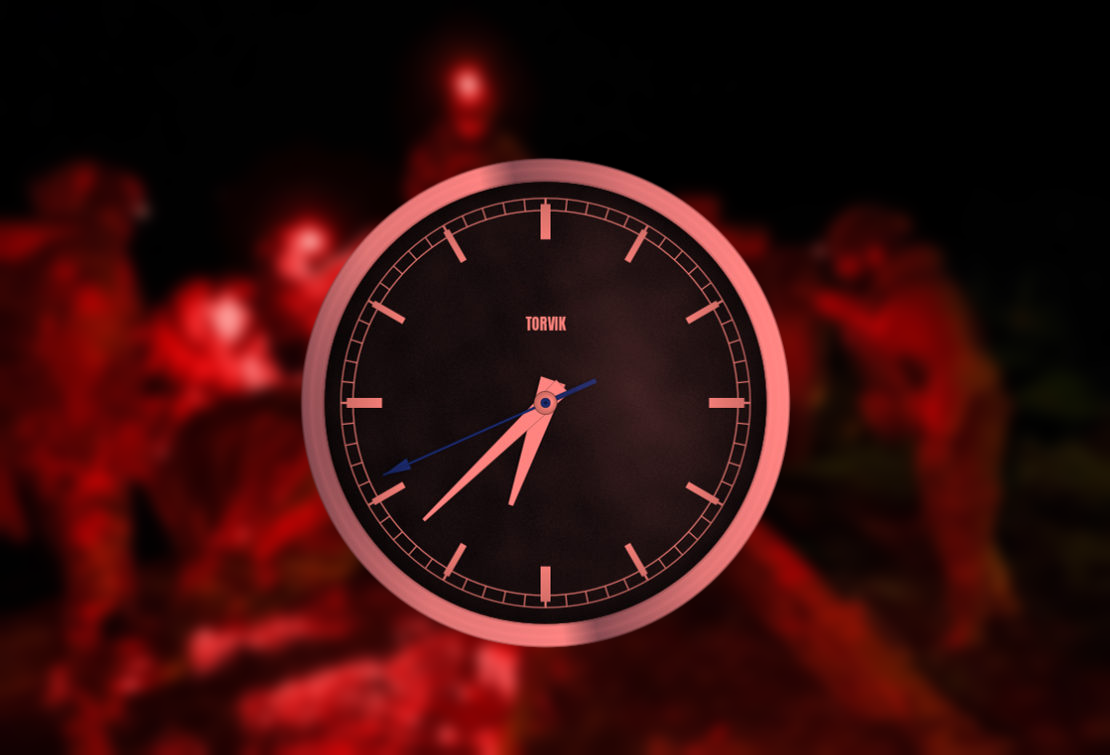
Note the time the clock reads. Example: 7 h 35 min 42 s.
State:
6 h 37 min 41 s
